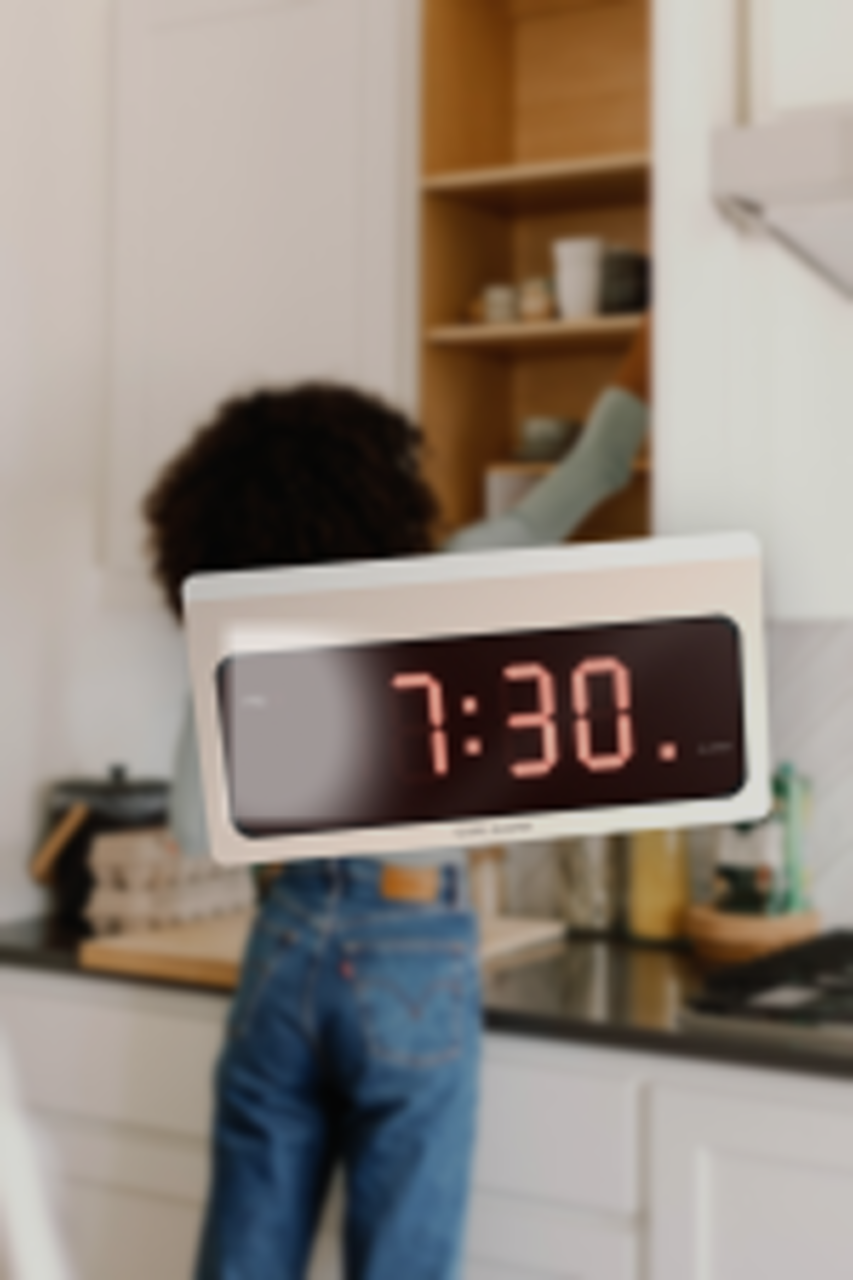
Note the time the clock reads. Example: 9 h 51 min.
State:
7 h 30 min
